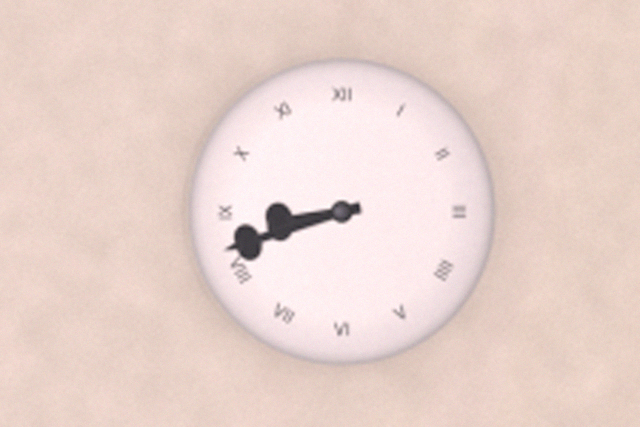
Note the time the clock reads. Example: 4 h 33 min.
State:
8 h 42 min
